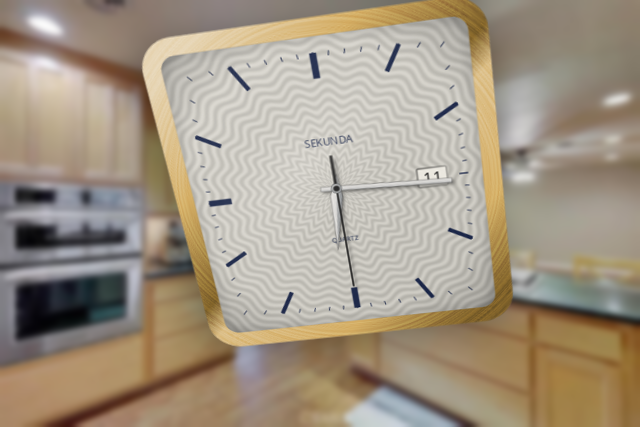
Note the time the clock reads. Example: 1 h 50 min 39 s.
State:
6 h 15 min 30 s
